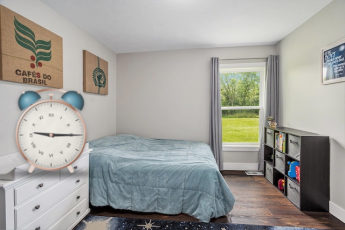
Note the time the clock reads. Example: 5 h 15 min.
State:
9 h 15 min
